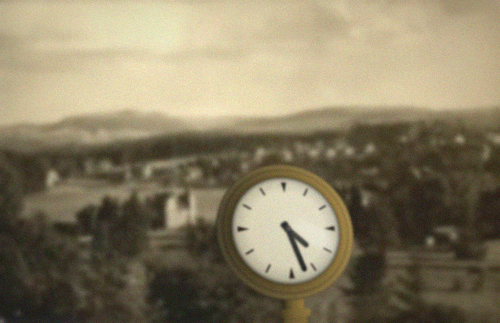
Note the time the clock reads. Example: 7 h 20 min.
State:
4 h 27 min
